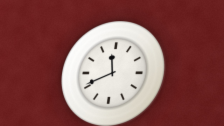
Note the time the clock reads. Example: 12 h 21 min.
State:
11 h 41 min
